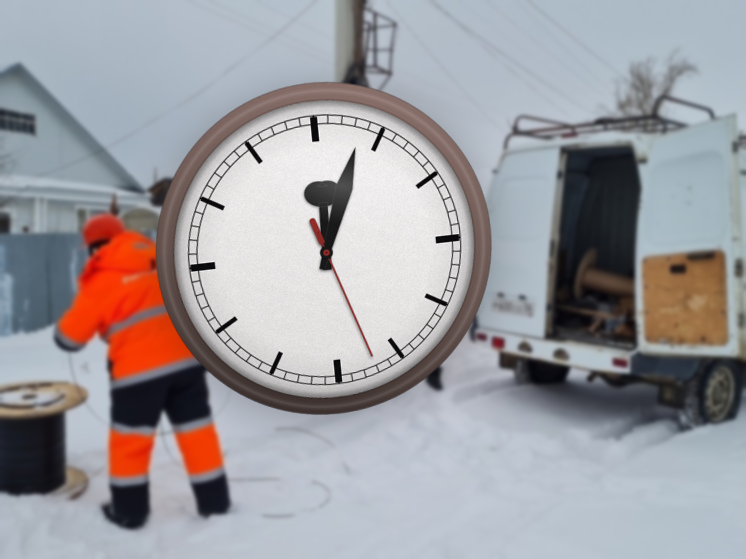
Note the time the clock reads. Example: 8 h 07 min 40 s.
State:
12 h 03 min 27 s
